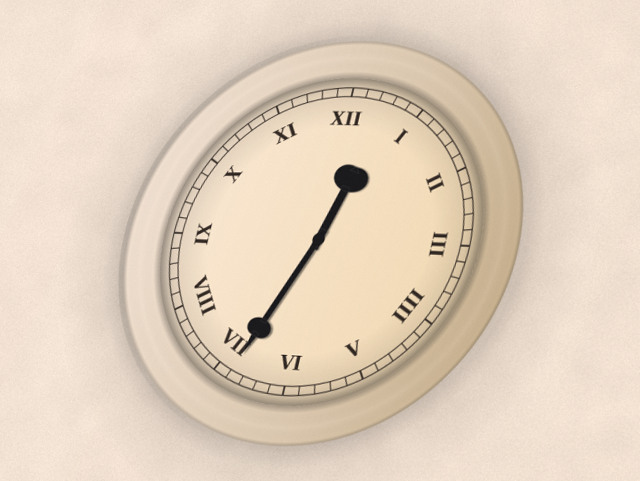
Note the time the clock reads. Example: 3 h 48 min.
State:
12 h 34 min
